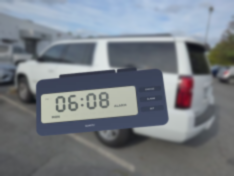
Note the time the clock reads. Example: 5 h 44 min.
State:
6 h 08 min
